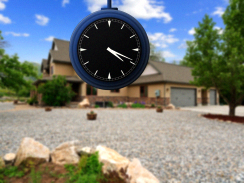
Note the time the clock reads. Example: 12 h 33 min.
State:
4 h 19 min
